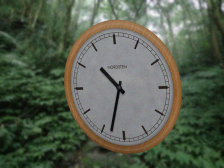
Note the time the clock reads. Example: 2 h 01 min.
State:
10 h 33 min
